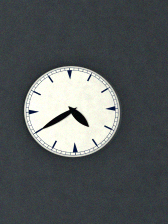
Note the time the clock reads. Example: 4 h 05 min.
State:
4 h 40 min
